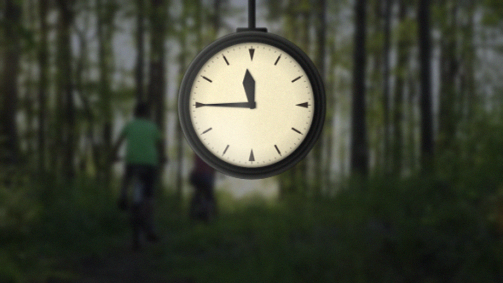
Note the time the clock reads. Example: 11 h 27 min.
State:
11 h 45 min
